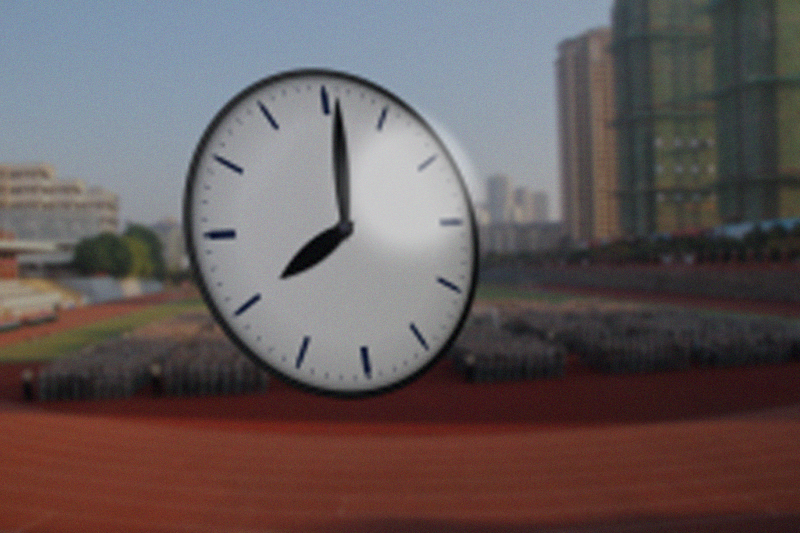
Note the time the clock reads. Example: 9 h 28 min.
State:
8 h 01 min
